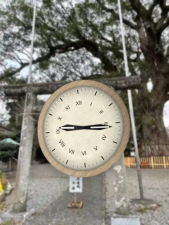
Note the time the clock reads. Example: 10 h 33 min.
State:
9 h 16 min
